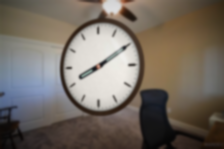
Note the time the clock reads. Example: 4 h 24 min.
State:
8 h 10 min
